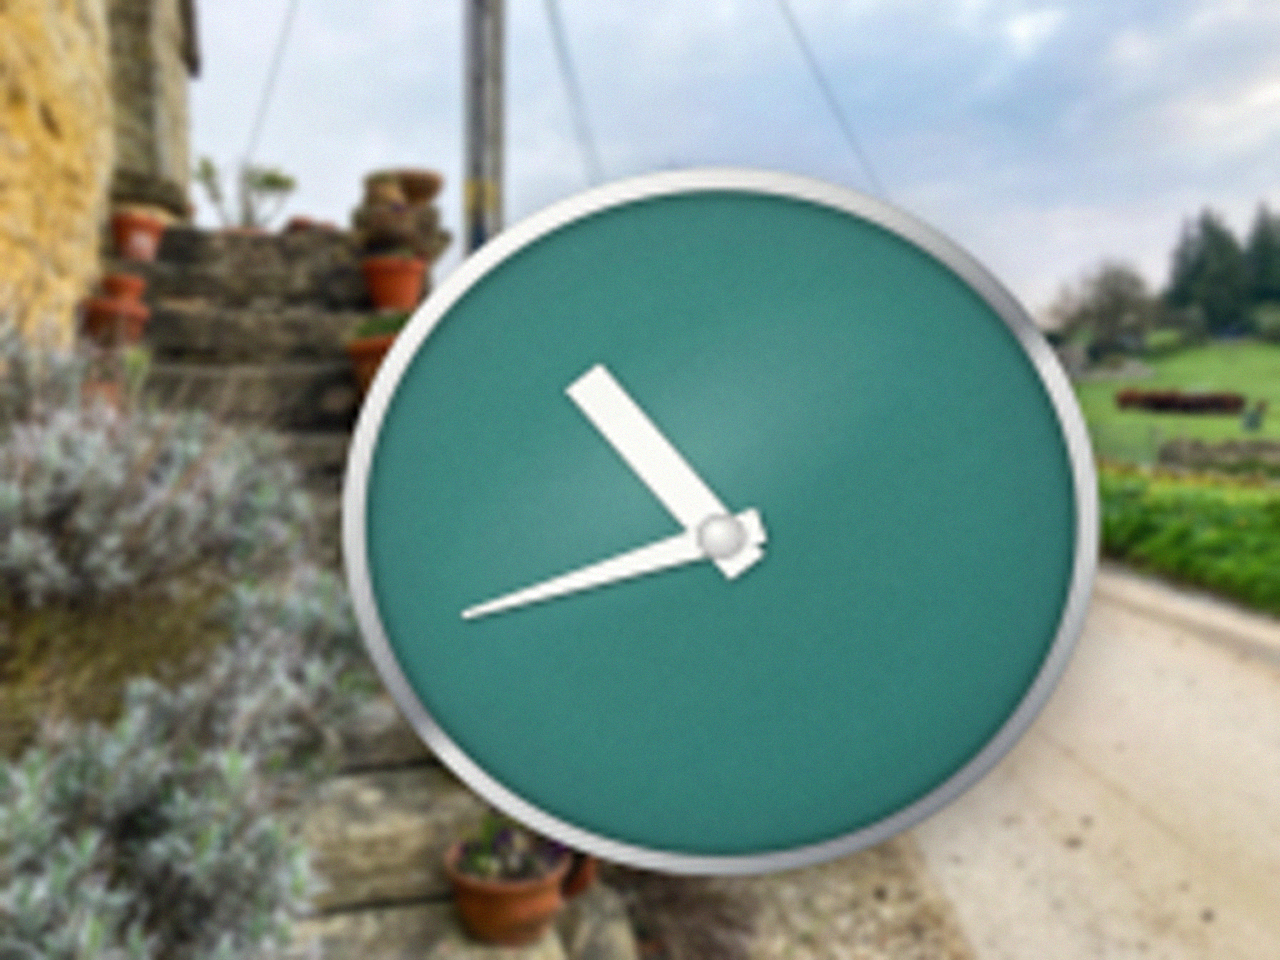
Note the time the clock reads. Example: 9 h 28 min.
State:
10 h 42 min
